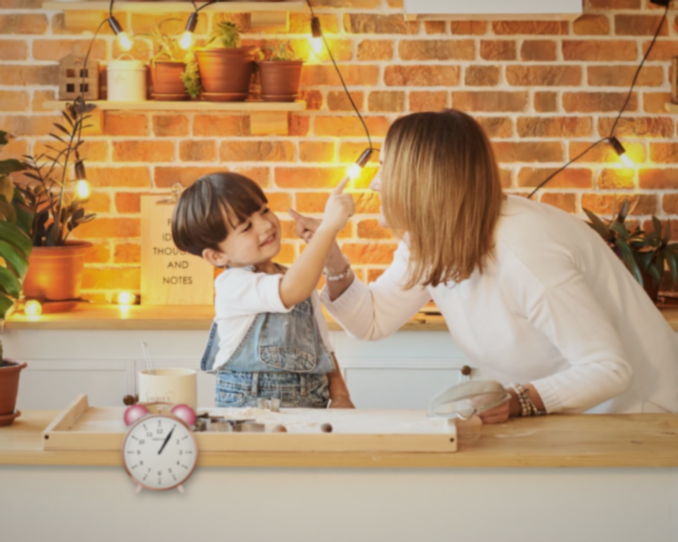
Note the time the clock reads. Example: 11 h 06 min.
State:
1 h 05 min
